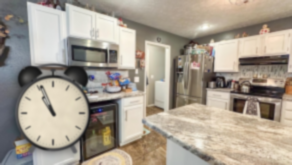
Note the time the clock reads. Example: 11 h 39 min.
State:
10 h 56 min
